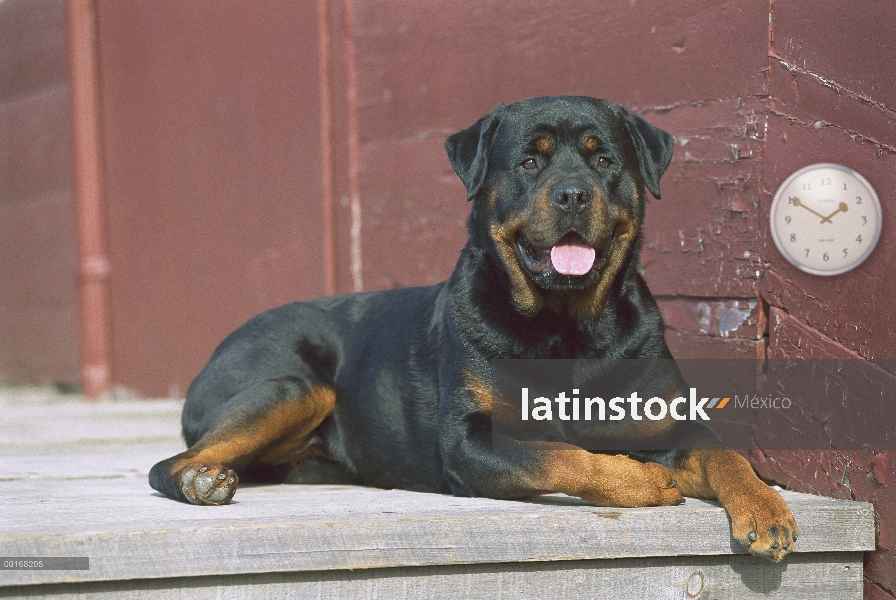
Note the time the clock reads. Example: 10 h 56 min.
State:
1 h 50 min
